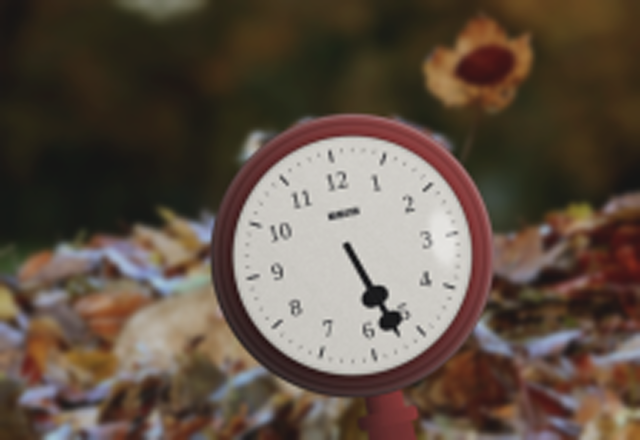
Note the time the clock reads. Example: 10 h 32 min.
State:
5 h 27 min
